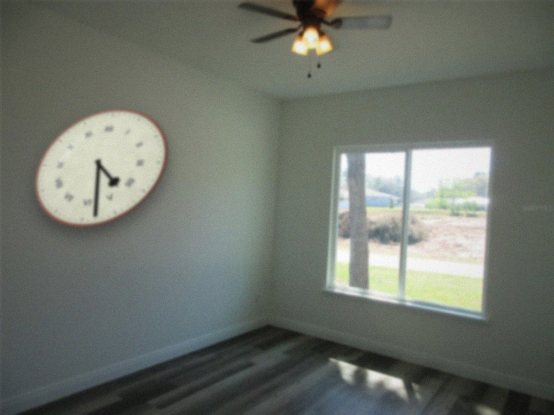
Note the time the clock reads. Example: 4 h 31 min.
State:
4 h 28 min
